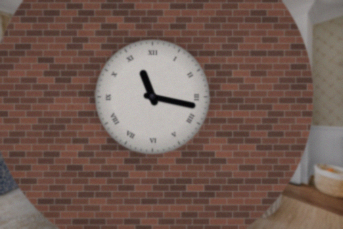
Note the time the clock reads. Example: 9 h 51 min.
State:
11 h 17 min
